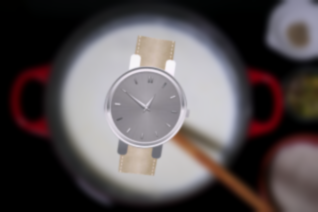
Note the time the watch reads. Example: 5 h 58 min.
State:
12 h 50 min
